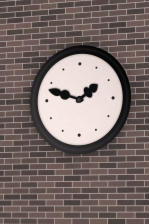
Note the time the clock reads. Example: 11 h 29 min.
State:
1 h 48 min
